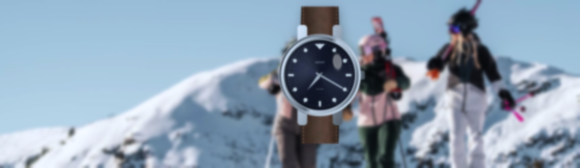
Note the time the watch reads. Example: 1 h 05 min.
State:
7 h 20 min
